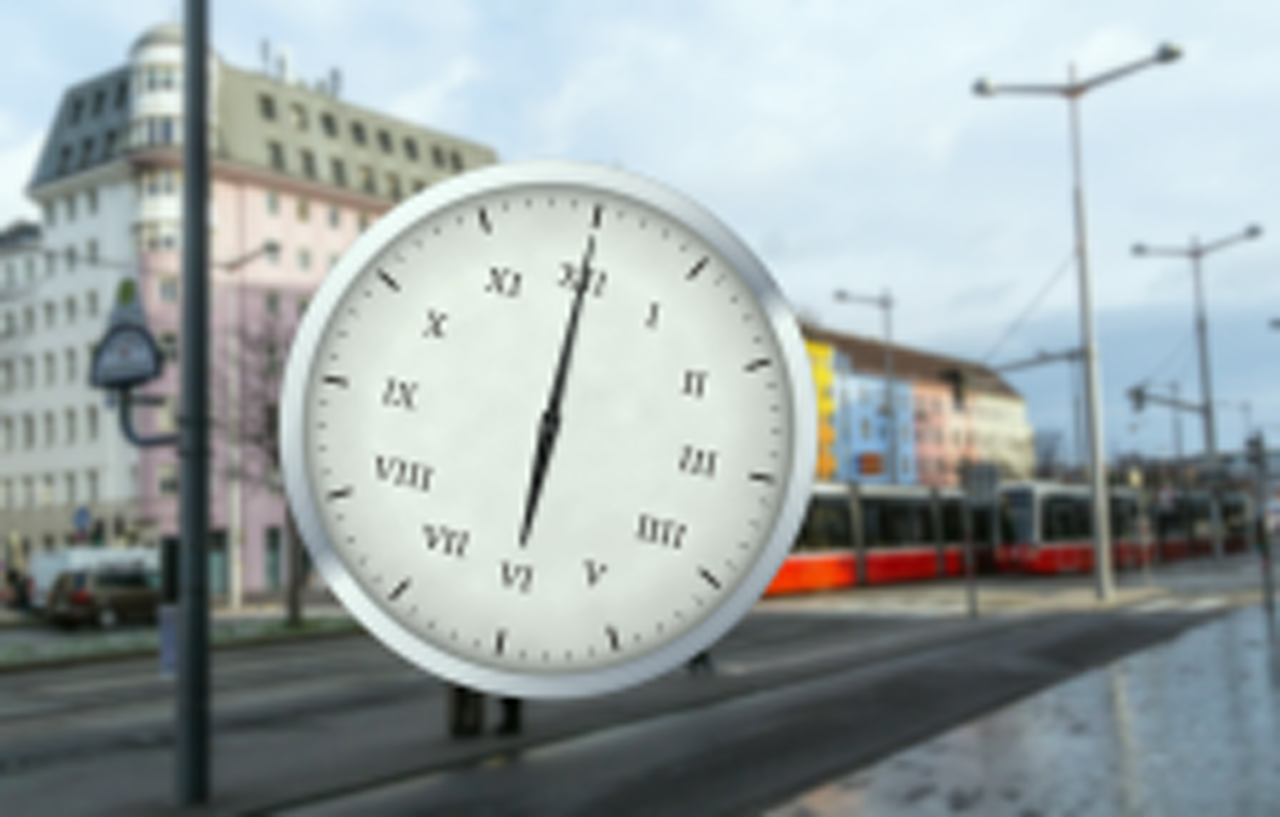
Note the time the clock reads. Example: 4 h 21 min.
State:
6 h 00 min
